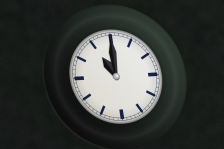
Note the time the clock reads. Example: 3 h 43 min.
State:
11 h 00 min
